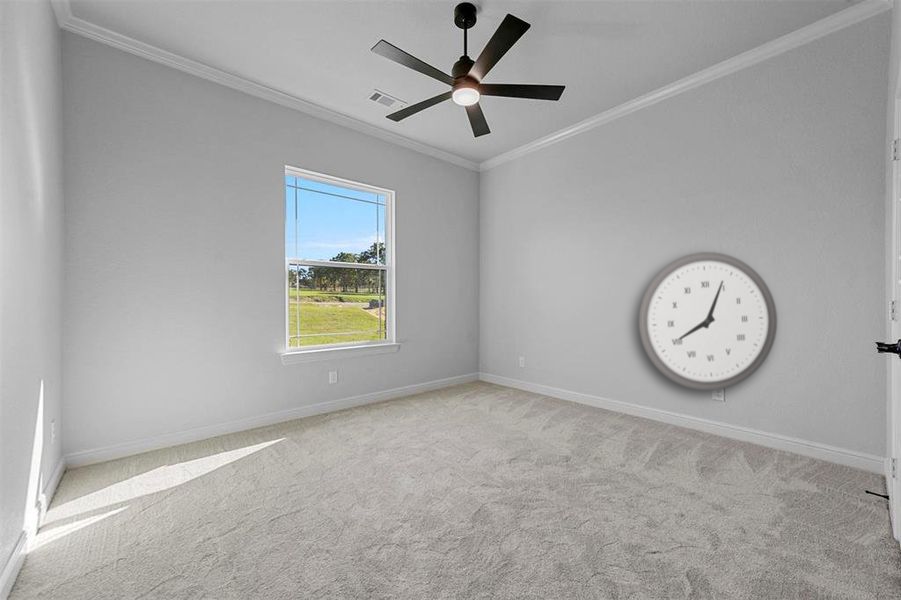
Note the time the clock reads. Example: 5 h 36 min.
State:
8 h 04 min
